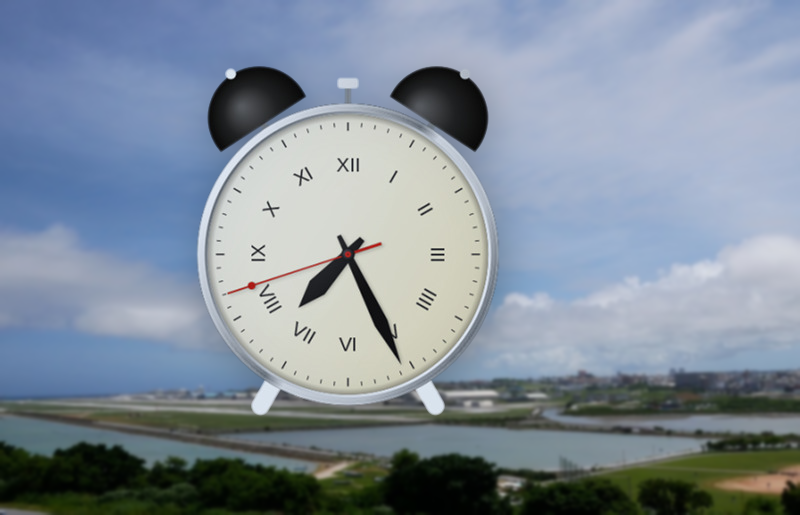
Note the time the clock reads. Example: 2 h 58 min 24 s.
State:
7 h 25 min 42 s
